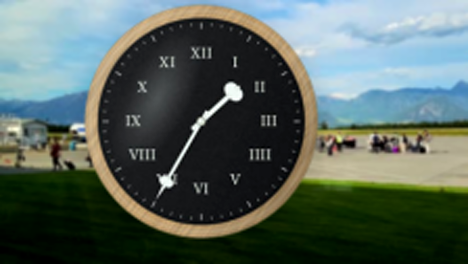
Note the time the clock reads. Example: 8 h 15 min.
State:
1 h 35 min
